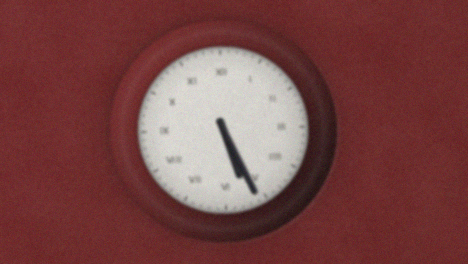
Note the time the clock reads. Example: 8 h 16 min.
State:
5 h 26 min
